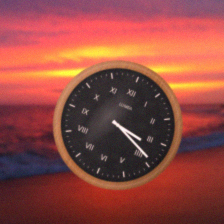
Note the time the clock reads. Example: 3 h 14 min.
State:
3 h 19 min
